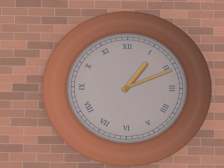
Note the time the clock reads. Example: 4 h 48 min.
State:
1 h 11 min
